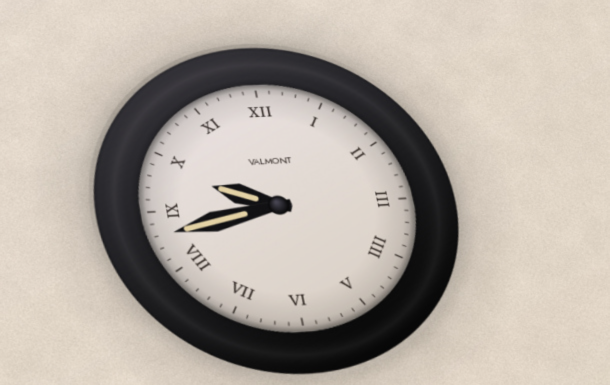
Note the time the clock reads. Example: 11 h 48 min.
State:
9 h 43 min
